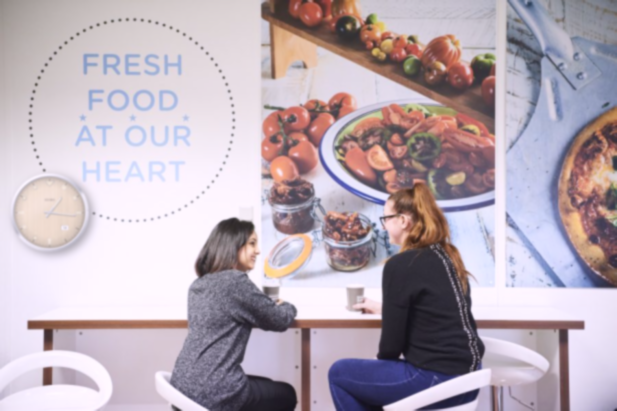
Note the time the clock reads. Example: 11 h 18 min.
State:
1 h 16 min
